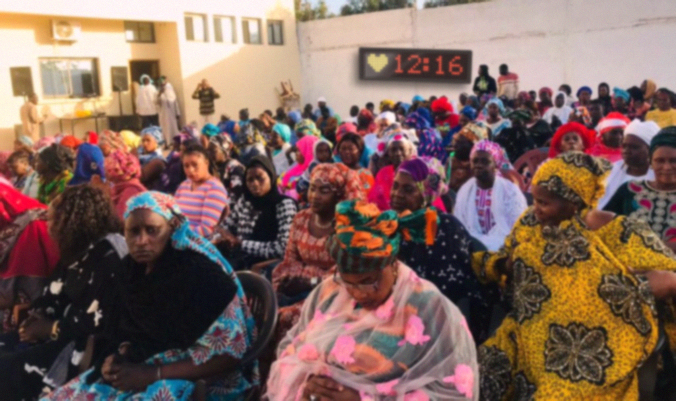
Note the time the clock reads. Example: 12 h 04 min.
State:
12 h 16 min
